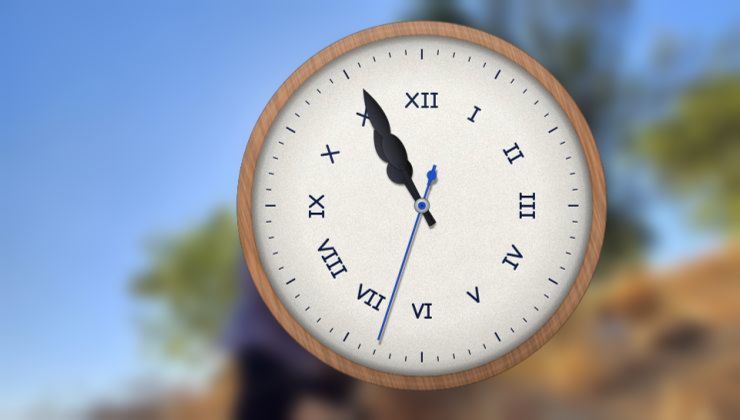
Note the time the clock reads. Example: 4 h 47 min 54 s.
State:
10 h 55 min 33 s
